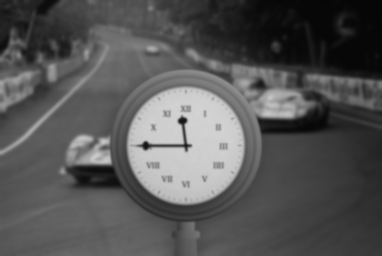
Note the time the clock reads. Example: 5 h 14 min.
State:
11 h 45 min
